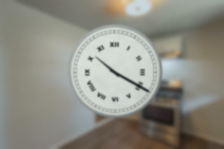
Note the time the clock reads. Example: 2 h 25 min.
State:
10 h 20 min
